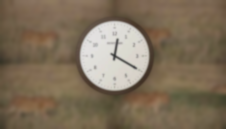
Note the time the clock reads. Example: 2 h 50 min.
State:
12 h 20 min
